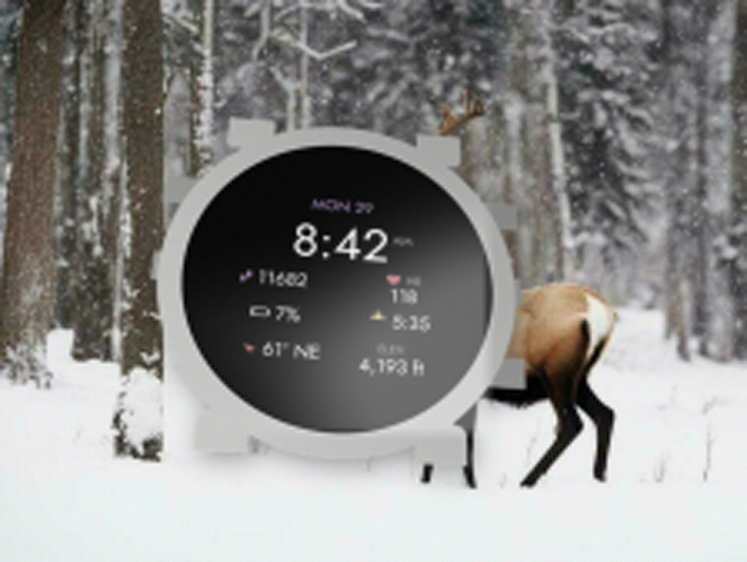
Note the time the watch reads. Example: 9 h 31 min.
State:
8 h 42 min
